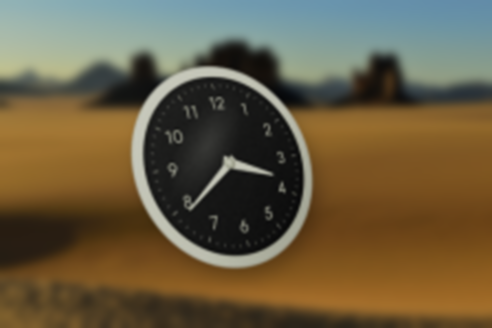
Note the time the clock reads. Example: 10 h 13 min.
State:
3 h 39 min
